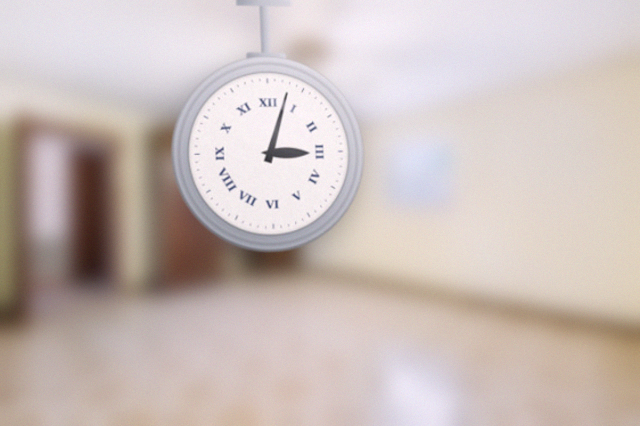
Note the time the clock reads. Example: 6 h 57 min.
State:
3 h 03 min
